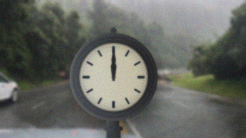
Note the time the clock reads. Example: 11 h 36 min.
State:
12 h 00 min
